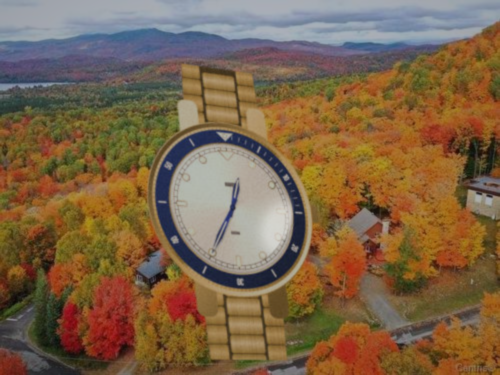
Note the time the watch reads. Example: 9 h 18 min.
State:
12 h 35 min
